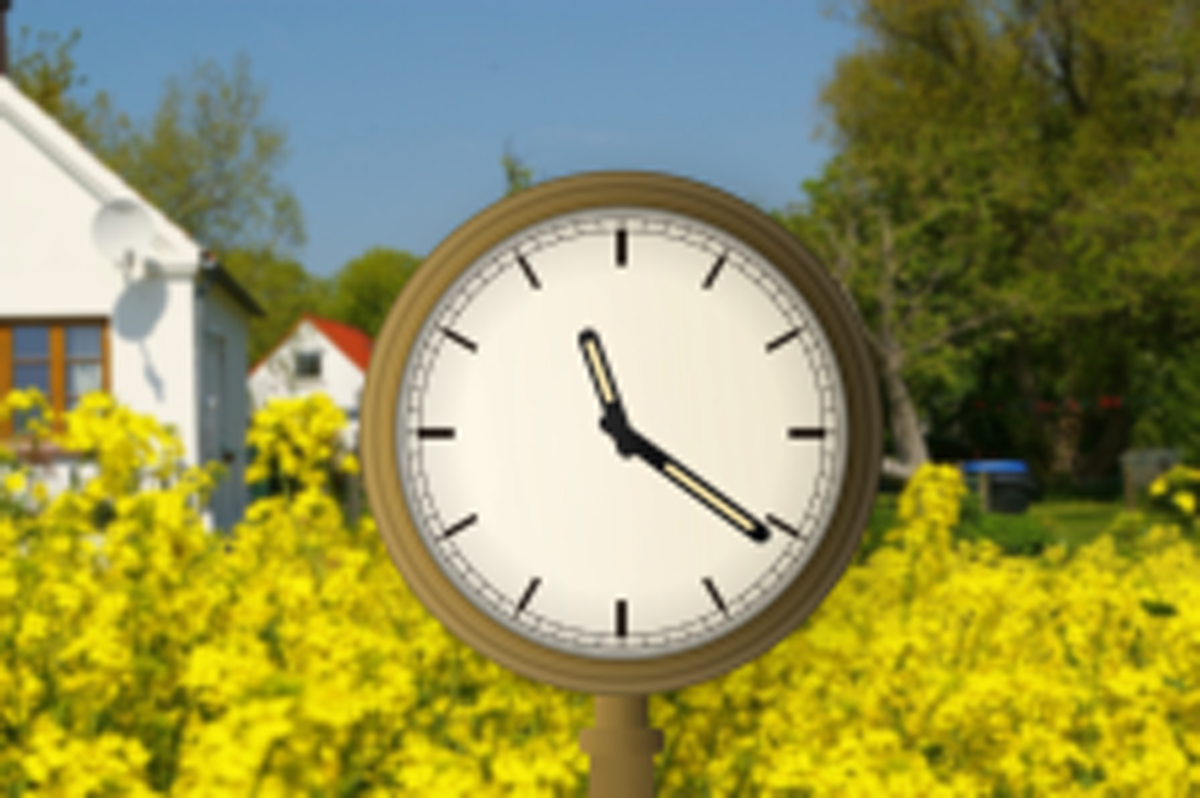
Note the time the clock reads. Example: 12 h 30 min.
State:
11 h 21 min
